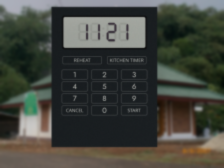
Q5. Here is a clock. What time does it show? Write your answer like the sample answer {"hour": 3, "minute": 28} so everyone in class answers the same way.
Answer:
{"hour": 11, "minute": 21}
